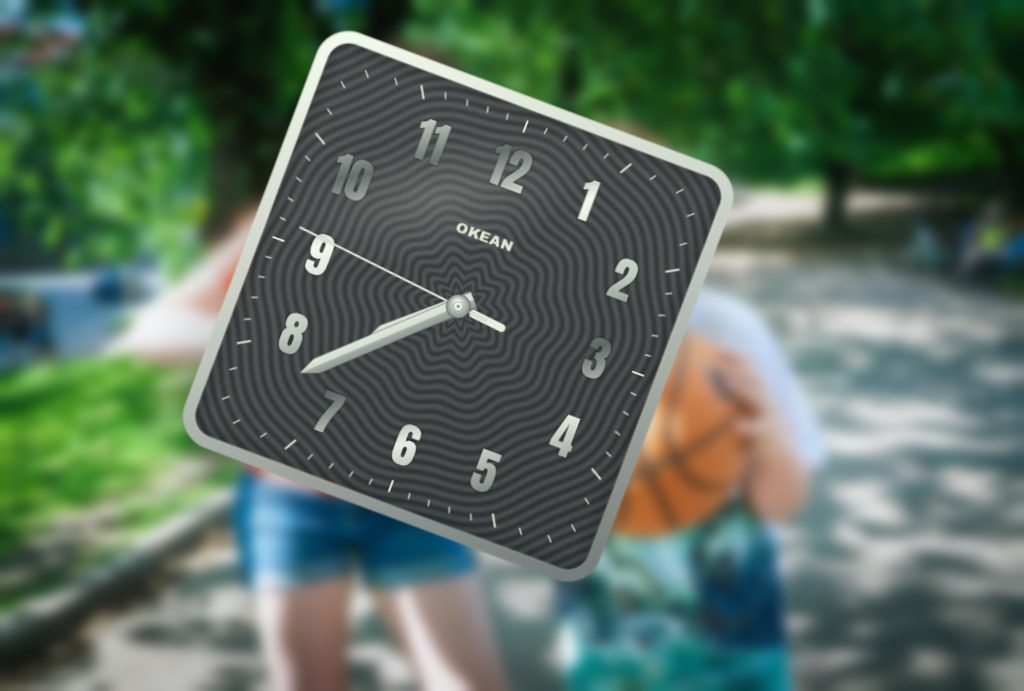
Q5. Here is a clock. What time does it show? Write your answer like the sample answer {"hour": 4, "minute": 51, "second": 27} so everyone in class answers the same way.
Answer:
{"hour": 7, "minute": 37, "second": 46}
